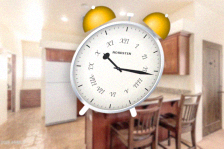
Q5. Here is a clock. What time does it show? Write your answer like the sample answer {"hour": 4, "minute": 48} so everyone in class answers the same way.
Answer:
{"hour": 10, "minute": 16}
